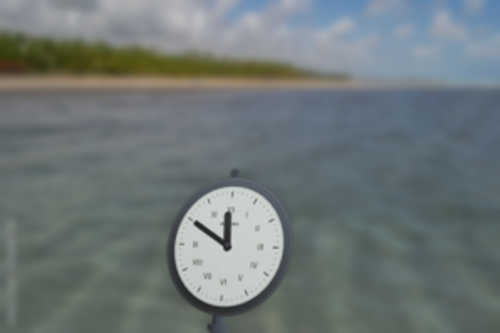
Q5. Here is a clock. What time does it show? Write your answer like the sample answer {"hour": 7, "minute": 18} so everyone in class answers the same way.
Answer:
{"hour": 11, "minute": 50}
